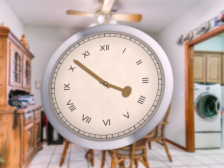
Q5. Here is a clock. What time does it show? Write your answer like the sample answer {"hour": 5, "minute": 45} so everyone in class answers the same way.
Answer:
{"hour": 3, "minute": 52}
